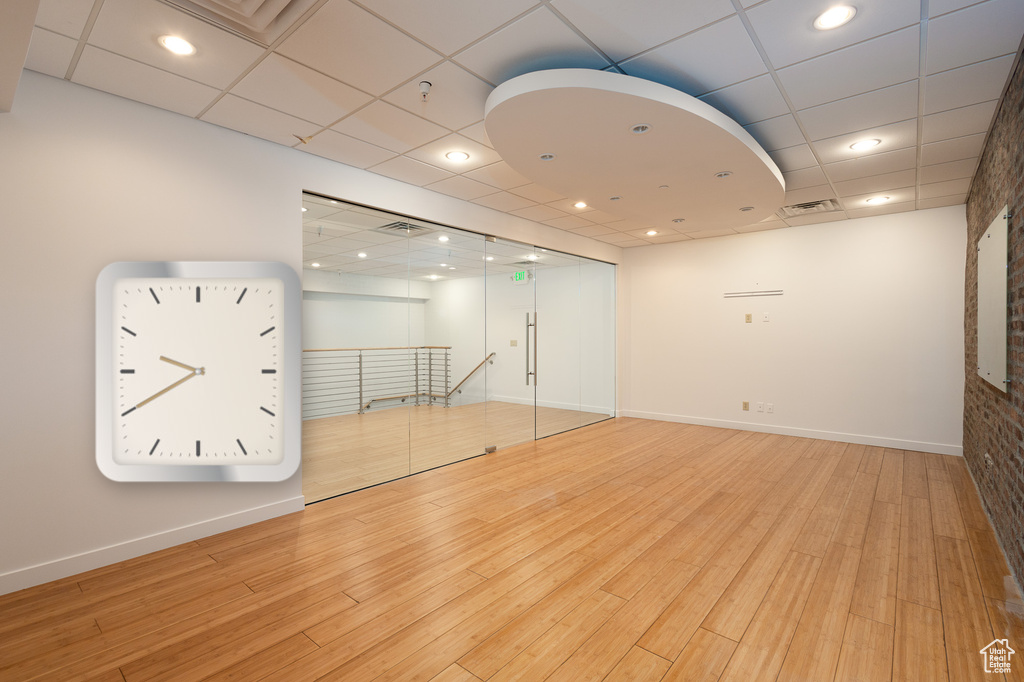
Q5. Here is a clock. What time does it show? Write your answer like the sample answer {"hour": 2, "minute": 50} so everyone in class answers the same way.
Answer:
{"hour": 9, "minute": 40}
